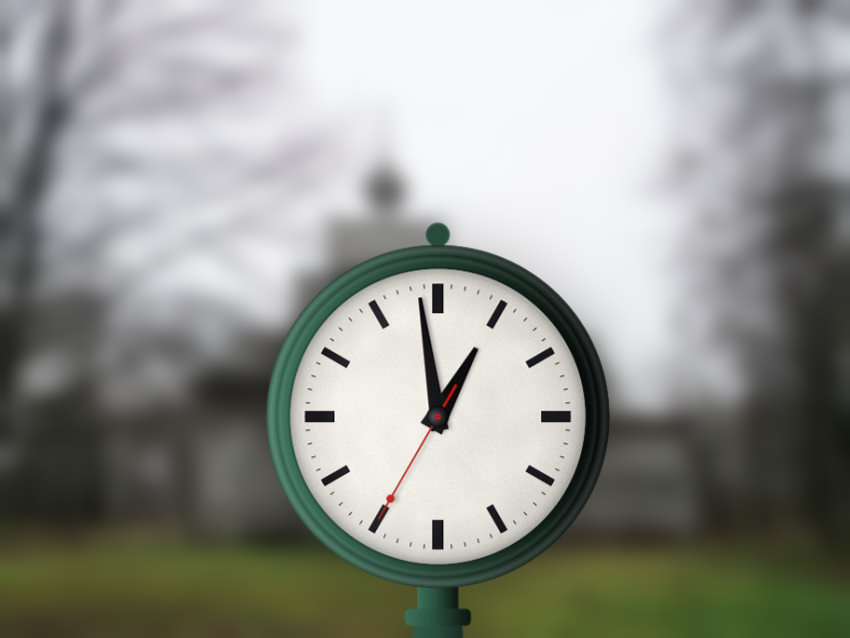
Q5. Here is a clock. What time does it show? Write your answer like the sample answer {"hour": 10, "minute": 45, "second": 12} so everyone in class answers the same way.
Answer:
{"hour": 12, "minute": 58, "second": 35}
